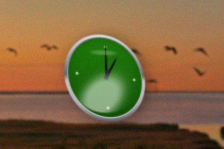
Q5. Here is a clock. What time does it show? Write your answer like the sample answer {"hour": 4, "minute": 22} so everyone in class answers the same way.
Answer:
{"hour": 1, "minute": 0}
